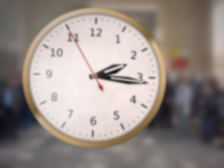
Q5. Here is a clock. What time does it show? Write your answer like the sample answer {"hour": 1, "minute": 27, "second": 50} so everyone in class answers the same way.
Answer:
{"hour": 2, "minute": 15, "second": 55}
